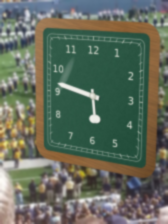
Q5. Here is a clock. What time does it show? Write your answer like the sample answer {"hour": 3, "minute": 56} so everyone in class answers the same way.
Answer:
{"hour": 5, "minute": 47}
